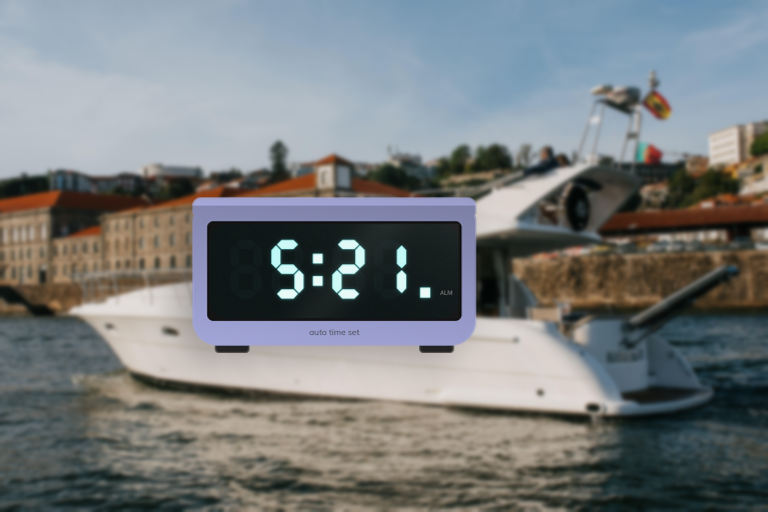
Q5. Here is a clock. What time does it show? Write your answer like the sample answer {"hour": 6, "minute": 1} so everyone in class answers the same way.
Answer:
{"hour": 5, "minute": 21}
